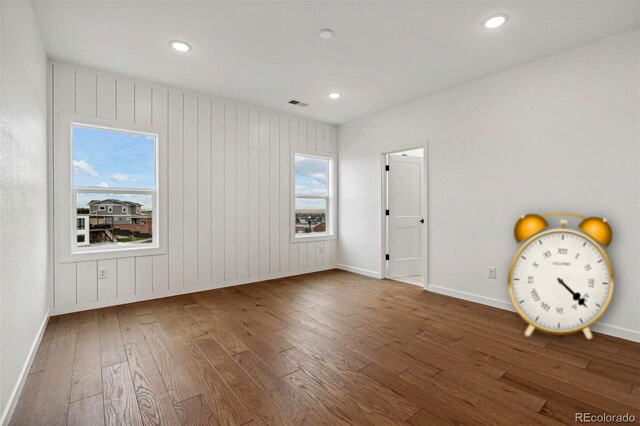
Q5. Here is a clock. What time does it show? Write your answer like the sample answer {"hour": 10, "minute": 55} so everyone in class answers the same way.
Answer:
{"hour": 4, "minute": 22}
